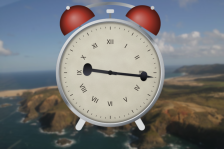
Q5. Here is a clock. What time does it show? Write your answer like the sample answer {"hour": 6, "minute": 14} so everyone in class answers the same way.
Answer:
{"hour": 9, "minute": 16}
